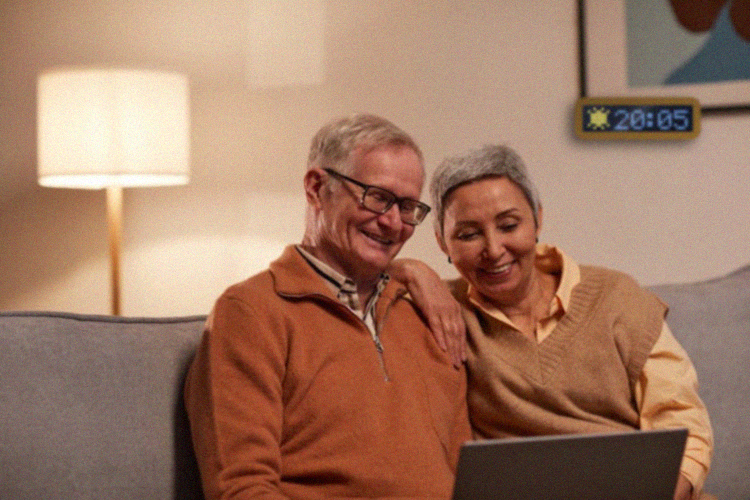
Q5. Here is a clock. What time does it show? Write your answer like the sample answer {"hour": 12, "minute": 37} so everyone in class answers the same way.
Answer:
{"hour": 20, "minute": 5}
